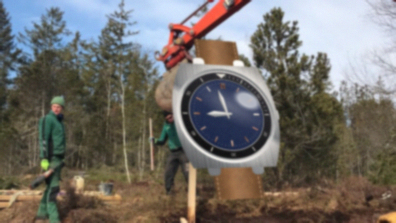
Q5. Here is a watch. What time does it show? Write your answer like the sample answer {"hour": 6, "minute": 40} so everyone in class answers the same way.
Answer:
{"hour": 8, "minute": 58}
